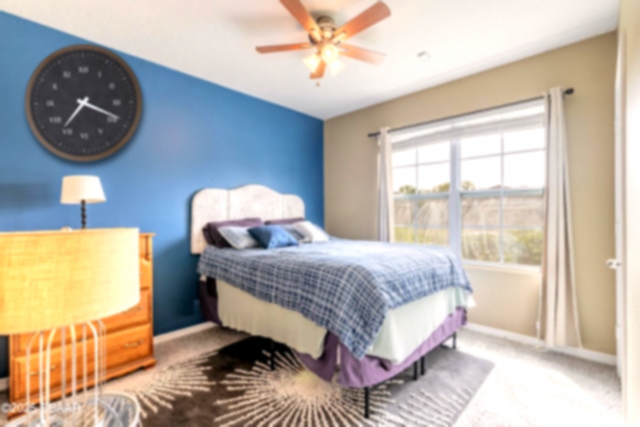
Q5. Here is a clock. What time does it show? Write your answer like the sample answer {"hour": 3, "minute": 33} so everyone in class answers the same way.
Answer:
{"hour": 7, "minute": 19}
